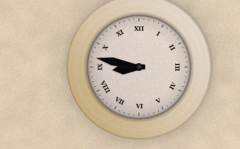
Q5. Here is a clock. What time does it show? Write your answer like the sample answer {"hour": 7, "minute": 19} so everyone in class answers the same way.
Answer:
{"hour": 8, "minute": 47}
